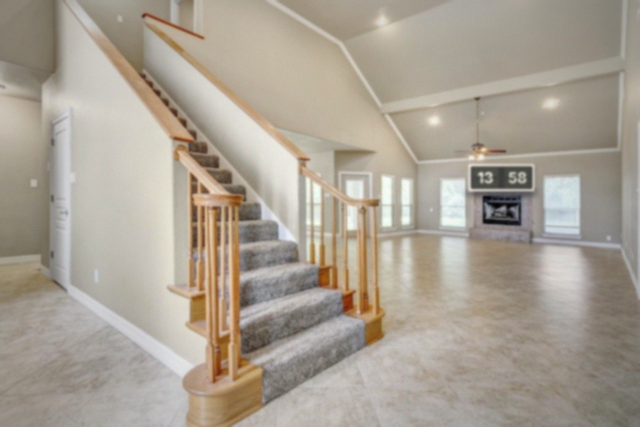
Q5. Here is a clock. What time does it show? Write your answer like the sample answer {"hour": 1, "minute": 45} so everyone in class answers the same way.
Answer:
{"hour": 13, "minute": 58}
